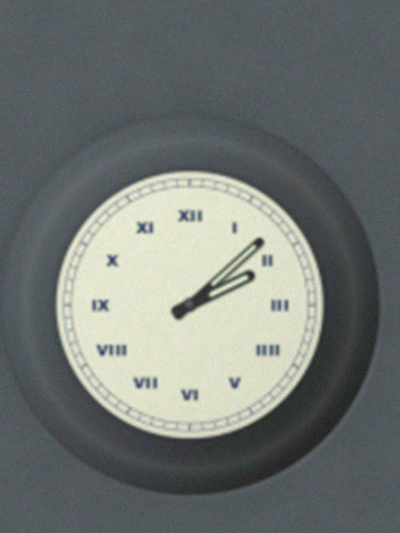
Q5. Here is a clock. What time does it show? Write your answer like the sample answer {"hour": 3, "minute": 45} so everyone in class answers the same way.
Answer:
{"hour": 2, "minute": 8}
